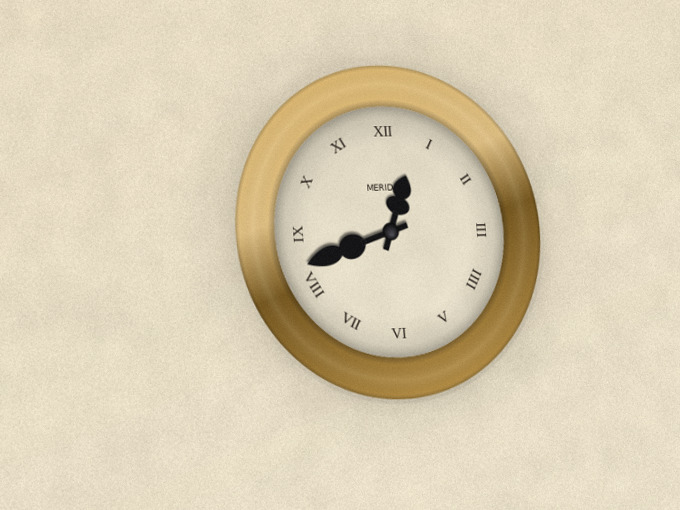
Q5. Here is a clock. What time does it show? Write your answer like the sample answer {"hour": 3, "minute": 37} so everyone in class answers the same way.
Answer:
{"hour": 12, "minute": 42}
